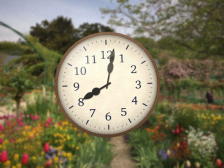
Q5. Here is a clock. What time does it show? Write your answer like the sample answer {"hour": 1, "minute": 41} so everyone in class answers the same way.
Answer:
{"hour": 8, "minute": 2}
